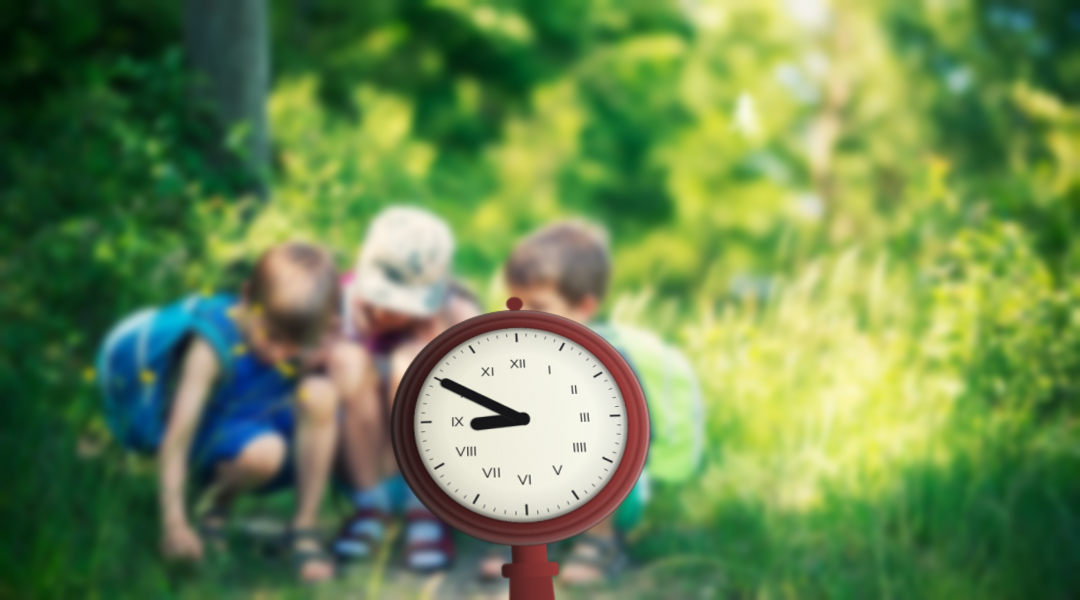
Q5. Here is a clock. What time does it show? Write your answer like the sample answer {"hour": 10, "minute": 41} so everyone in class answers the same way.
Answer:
{"hour": 8, "minute": 50}
